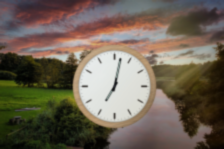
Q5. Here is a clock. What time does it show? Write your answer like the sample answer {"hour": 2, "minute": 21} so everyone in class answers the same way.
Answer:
{"hour": 7, "minute": 2}
